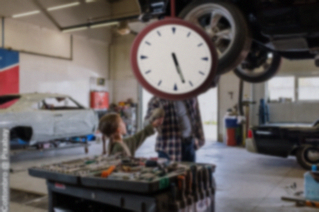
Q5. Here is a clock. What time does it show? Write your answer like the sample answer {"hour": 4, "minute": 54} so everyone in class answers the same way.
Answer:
{"hour": 5, "minute": 27}
